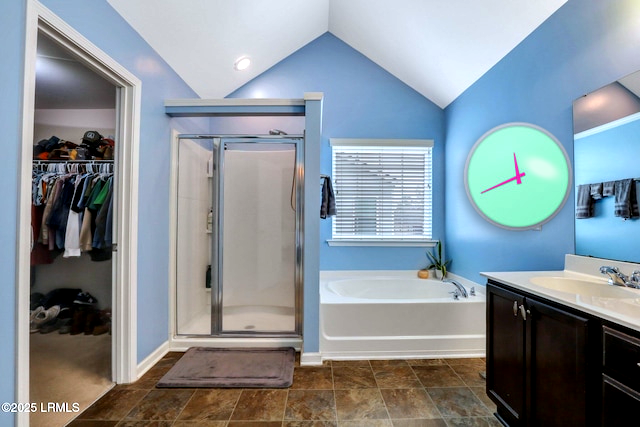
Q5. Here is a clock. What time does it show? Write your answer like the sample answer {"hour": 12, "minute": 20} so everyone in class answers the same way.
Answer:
{"hour": 11, "minute": 41}
